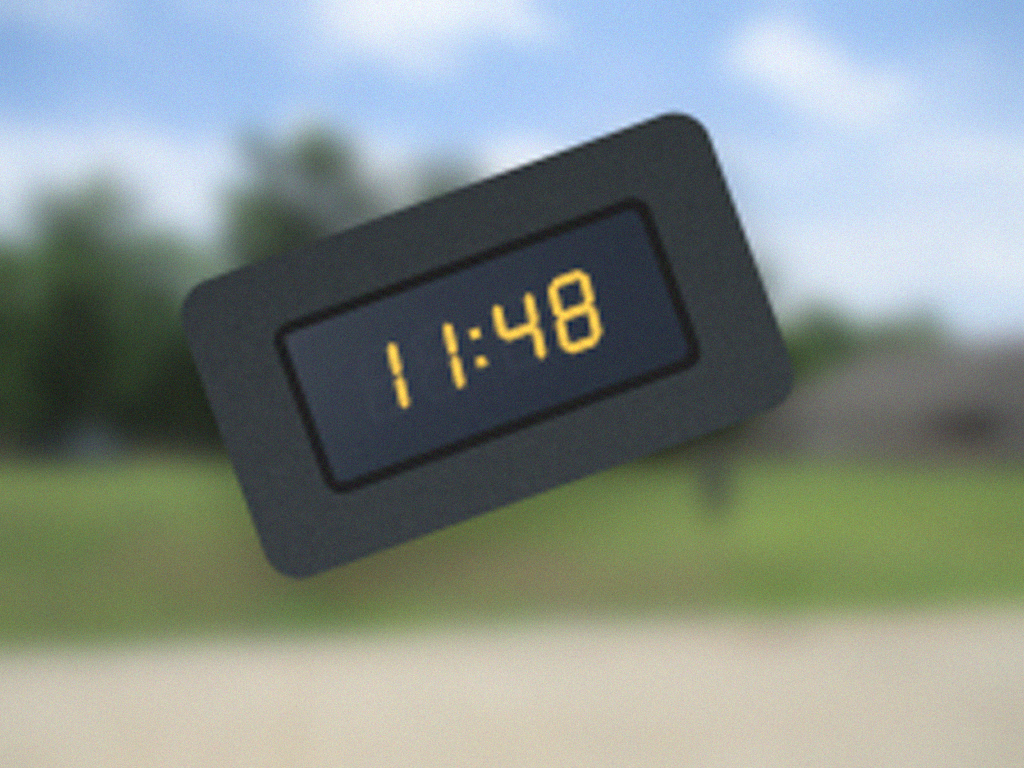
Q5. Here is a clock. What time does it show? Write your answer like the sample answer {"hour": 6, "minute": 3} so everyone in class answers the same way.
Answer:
{"hour": 11, "minute": 48}
